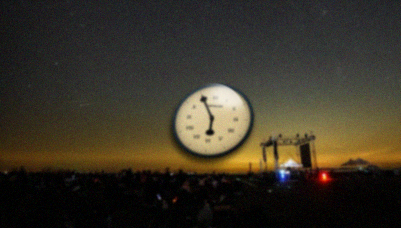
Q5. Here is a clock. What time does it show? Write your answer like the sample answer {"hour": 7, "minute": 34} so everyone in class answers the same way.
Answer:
{"hour": 5, "minute": 55}
